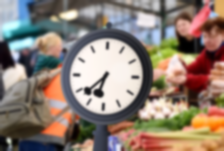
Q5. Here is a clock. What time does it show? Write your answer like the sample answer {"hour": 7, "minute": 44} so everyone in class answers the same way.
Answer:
{"hour": 6, "minute": 38}
